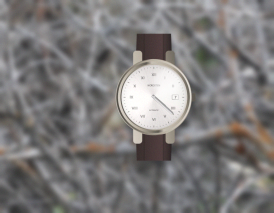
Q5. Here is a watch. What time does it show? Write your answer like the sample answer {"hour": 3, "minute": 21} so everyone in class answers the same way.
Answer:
{"hour": 4, "minute": 22}
